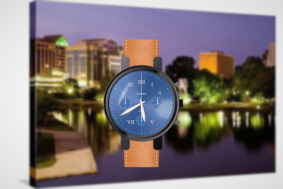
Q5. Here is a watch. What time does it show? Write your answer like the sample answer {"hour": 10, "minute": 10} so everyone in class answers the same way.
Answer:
{"hour": 5, "minute": 40}
